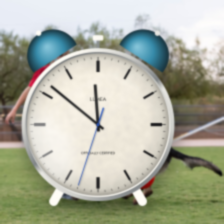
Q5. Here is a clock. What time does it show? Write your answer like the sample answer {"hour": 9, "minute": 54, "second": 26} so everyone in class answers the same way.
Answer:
{"hour": 11, "minute": 51, "second": 33}
